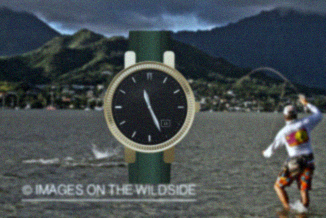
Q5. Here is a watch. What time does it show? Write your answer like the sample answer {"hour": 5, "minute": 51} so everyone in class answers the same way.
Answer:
{"hour": 11, "minute": 26}
